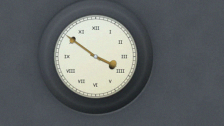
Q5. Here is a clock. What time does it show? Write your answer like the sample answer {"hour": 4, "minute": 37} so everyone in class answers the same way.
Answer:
{"hour": 3, "minute": 51}
